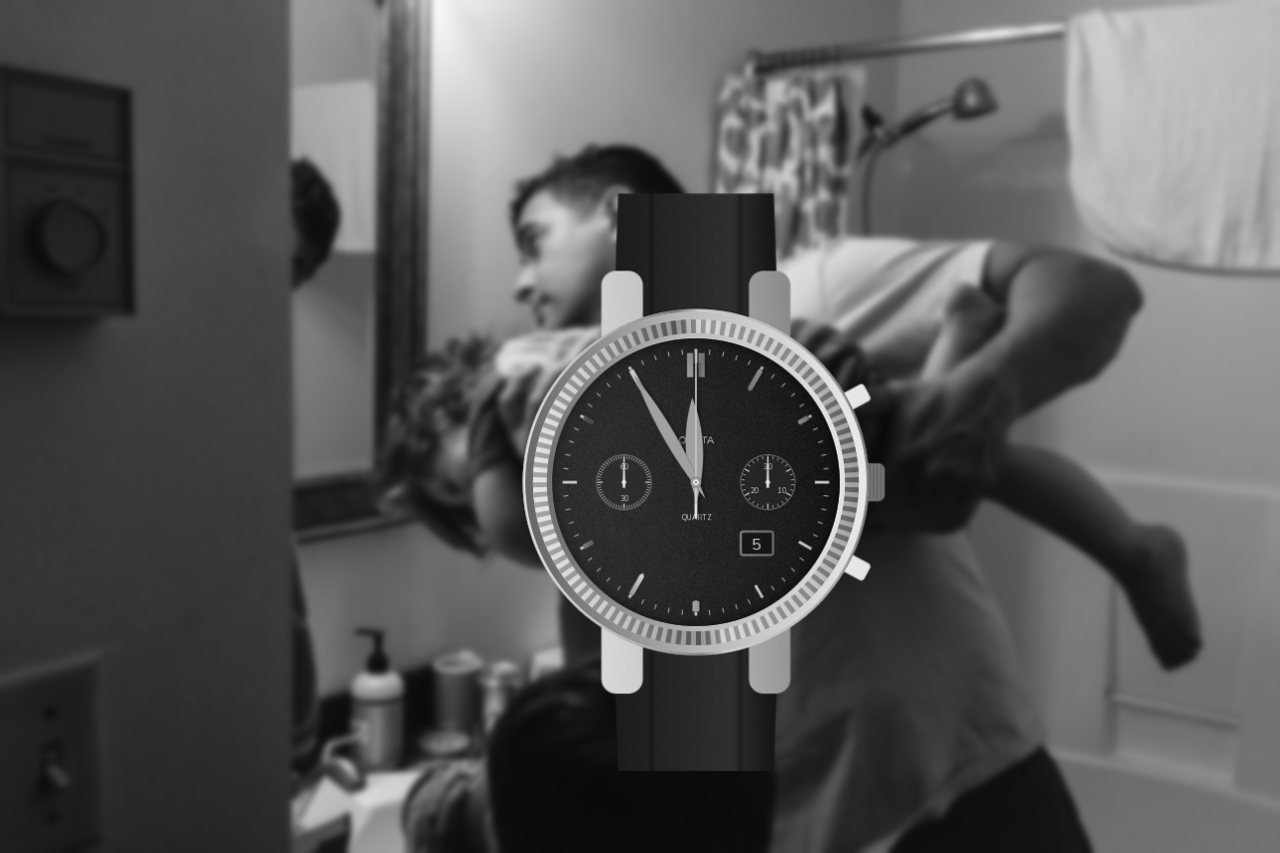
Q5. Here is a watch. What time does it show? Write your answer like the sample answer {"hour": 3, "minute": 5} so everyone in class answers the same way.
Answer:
{"hour": 11, "minute": 55}
